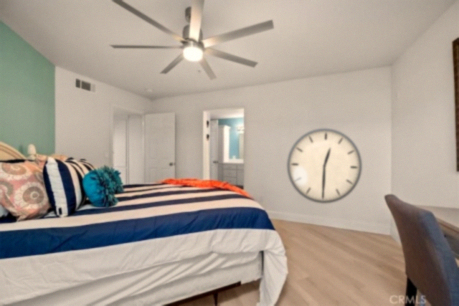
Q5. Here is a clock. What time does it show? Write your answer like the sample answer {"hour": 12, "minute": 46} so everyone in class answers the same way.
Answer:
{"hour": 12, "minute": 30}
